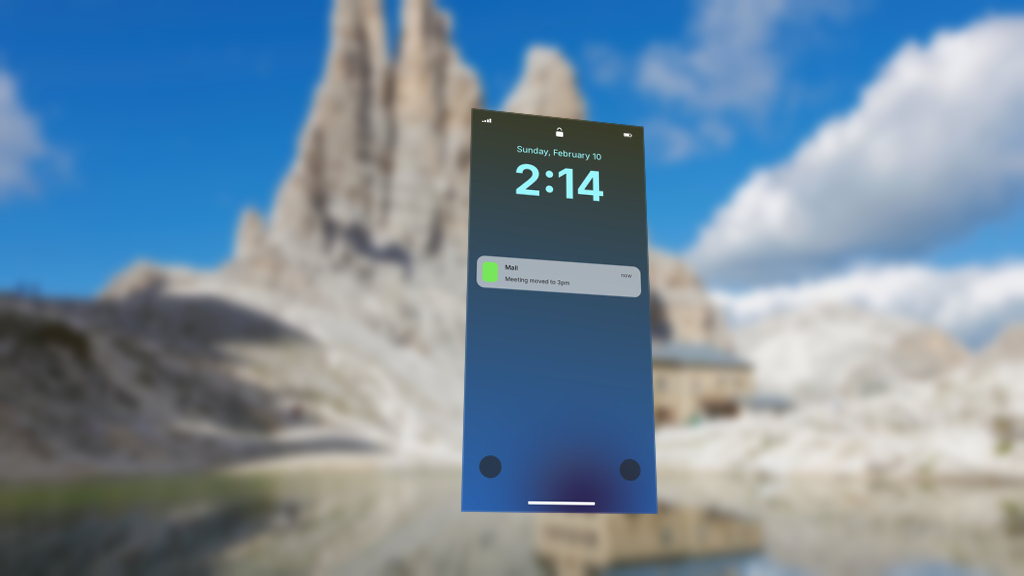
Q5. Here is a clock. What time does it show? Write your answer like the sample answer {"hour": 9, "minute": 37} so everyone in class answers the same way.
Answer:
{"hour": 2, "minute": 14}
